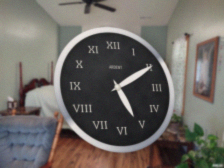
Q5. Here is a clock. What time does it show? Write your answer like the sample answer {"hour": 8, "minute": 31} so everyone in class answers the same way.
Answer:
{"hour": 5, "minute": 10}
